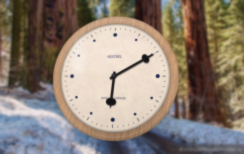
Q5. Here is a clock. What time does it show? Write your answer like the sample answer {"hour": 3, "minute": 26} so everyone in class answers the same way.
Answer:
{"hour": 6, "minute": 10}
